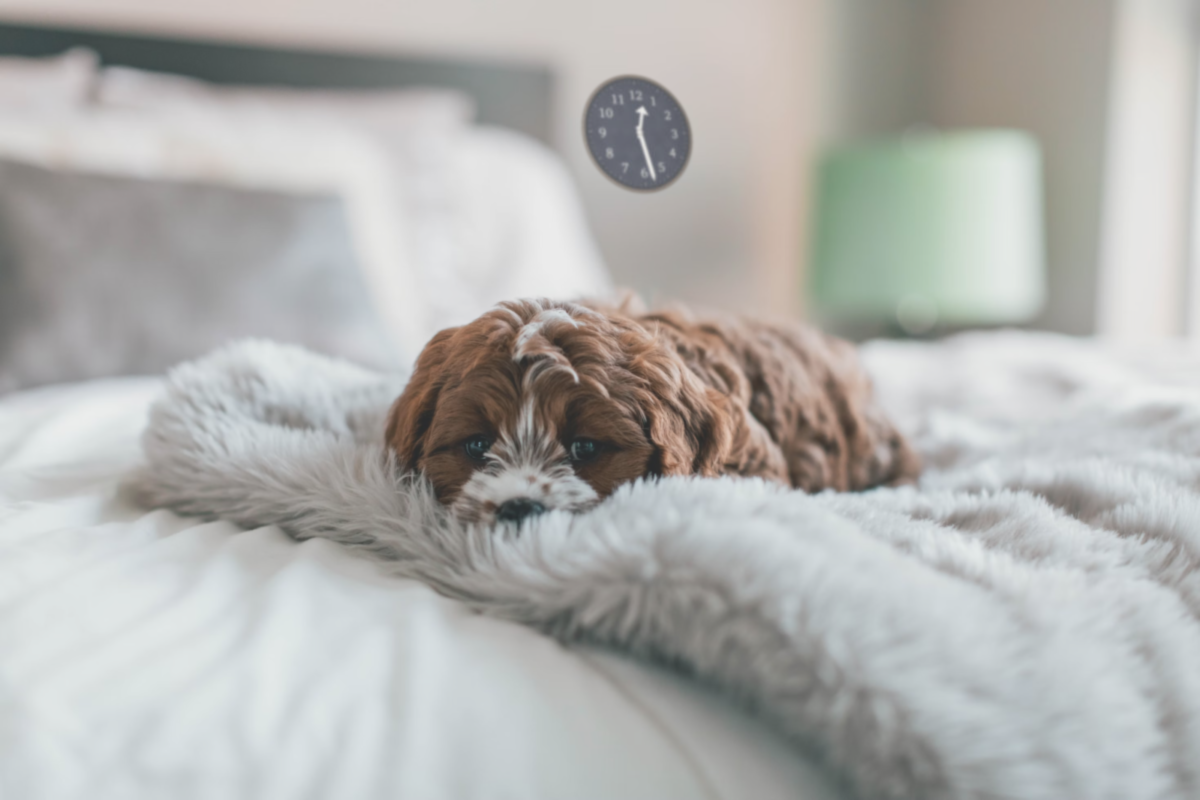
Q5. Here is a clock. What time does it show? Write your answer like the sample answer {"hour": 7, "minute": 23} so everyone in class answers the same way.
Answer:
{"hour": 12, "minute": 28}
